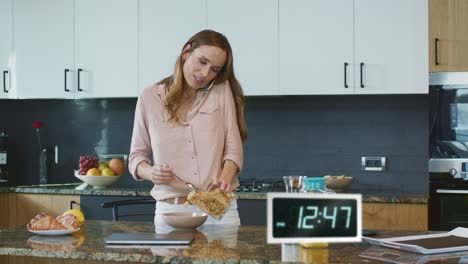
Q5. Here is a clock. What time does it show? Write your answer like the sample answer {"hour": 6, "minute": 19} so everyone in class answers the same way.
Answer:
{"hour": 12, "minute": 47}
